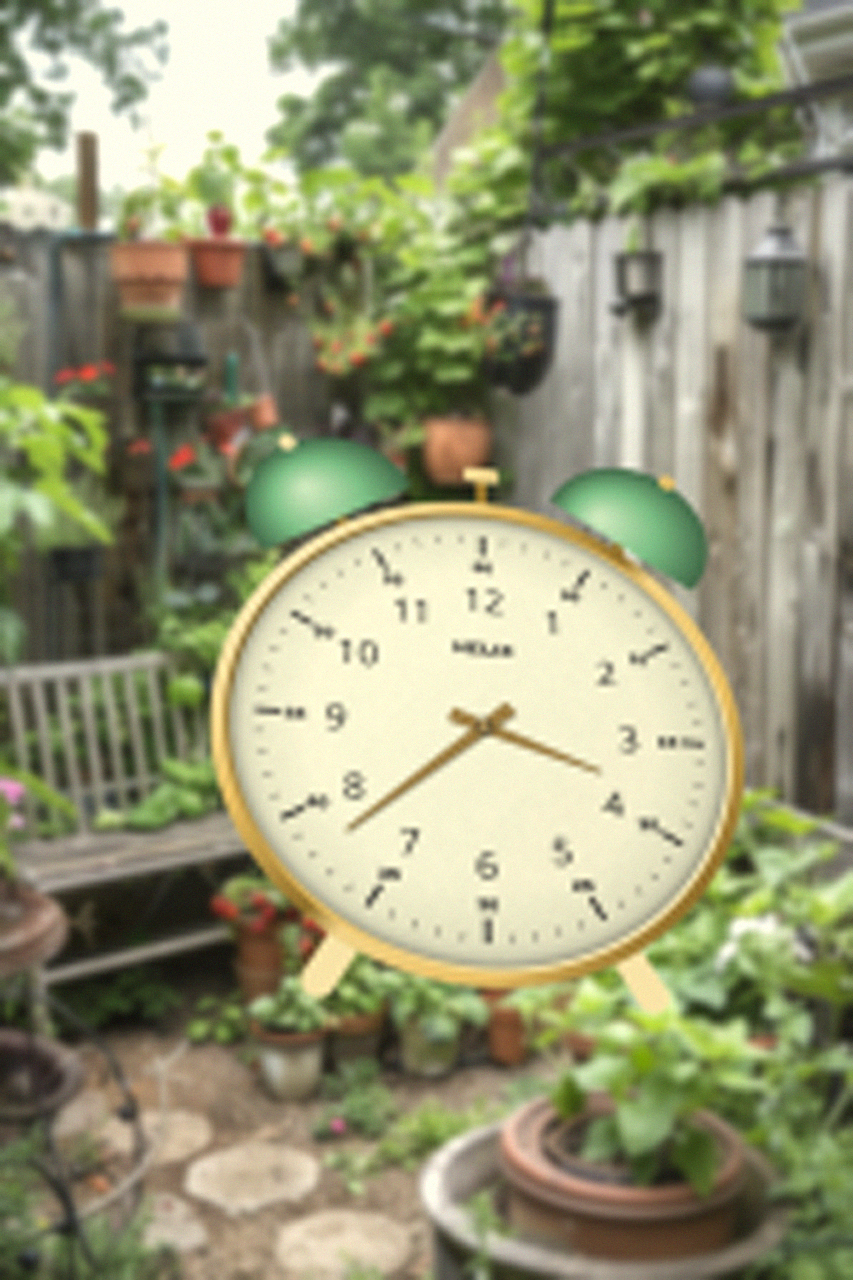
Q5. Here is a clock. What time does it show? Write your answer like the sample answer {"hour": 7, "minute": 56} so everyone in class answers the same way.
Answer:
{"hour": 3, "minute": 38}
